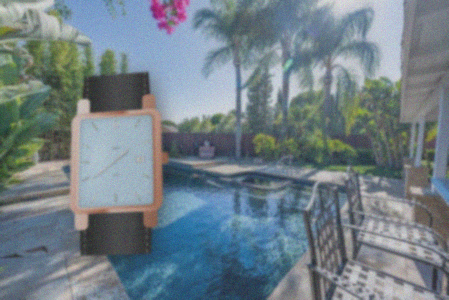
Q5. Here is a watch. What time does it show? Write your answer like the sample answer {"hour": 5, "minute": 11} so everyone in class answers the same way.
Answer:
{"hour": 1, "minute": 39}
